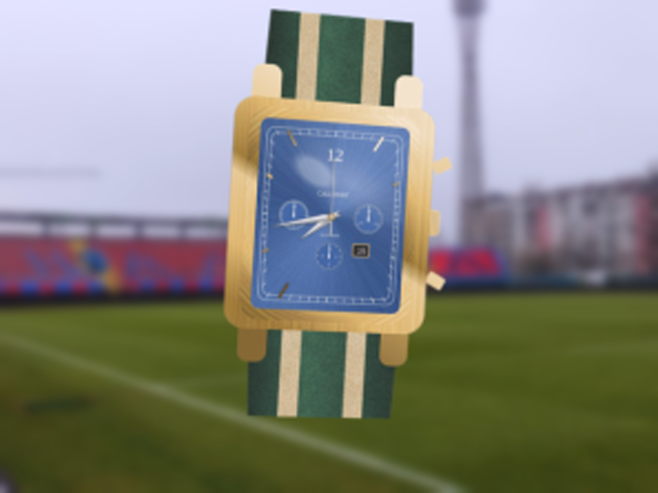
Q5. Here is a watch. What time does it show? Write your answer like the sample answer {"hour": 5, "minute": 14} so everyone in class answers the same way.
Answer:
{"hour": 7, "minute": 43}
